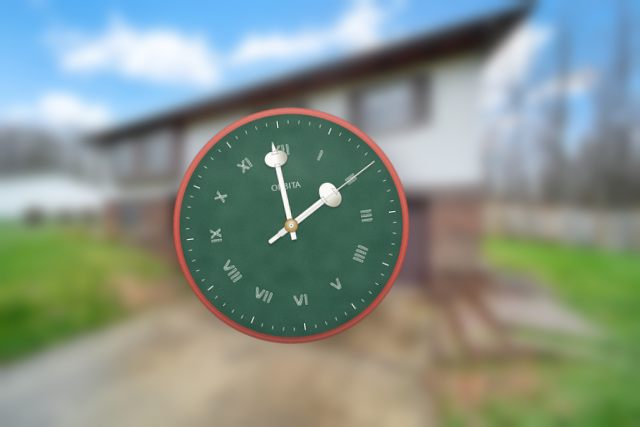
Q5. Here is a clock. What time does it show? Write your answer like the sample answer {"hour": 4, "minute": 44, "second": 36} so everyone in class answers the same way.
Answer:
{"hour": 1, "minute": 59, "second": 10}
